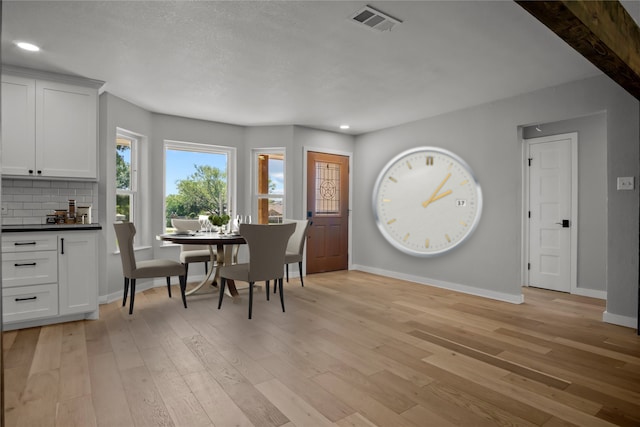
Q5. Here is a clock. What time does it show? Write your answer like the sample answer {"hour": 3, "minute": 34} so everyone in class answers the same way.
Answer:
{"hour": 2, "minute": 6}
